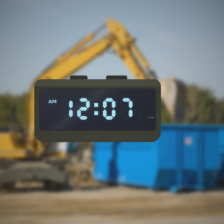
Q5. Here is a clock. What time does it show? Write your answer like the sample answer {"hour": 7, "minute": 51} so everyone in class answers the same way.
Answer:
{"hour": 12, "minute": 7}
